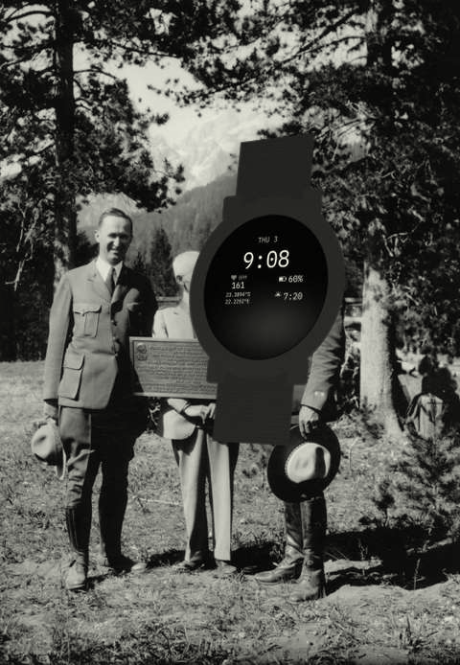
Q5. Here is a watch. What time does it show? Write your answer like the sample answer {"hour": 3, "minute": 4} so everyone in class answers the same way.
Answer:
{"hour": 9, "minute": 8}
